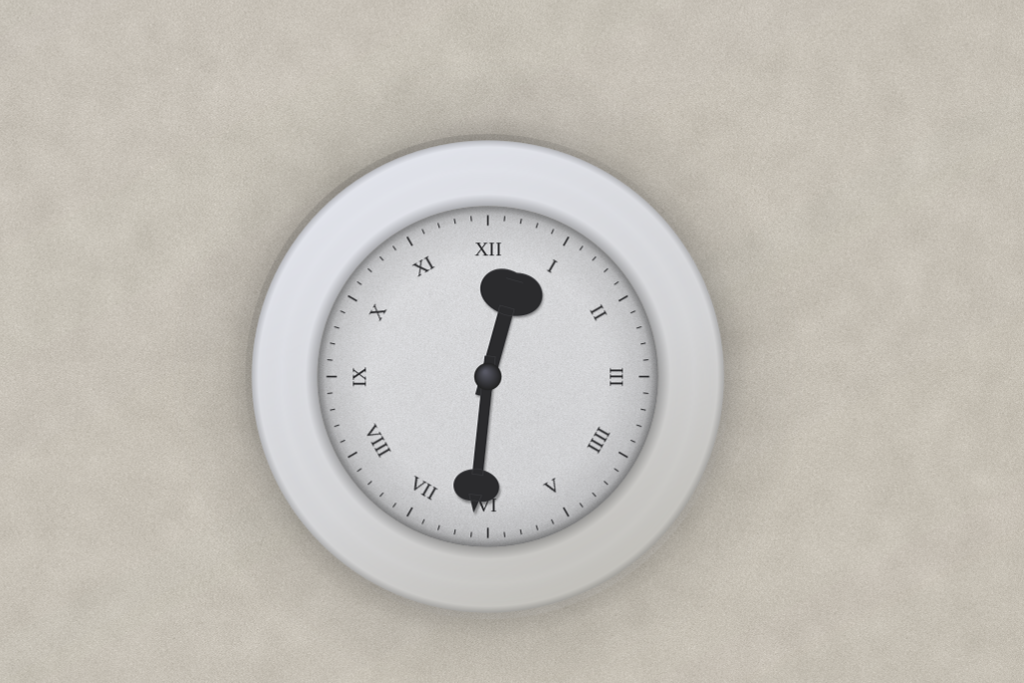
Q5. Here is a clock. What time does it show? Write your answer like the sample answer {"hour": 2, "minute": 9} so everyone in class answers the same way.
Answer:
{"hour": 12, "minute": 31}
